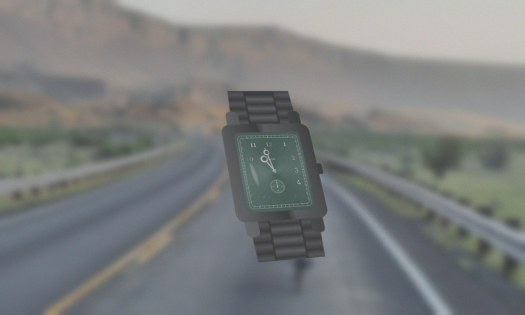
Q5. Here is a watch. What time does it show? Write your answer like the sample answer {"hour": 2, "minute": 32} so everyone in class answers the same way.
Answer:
{"hour": 10, "minute": 58}
